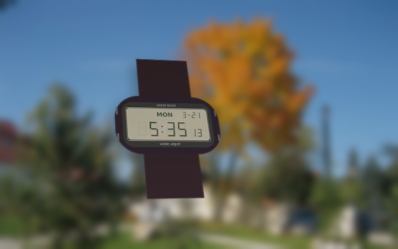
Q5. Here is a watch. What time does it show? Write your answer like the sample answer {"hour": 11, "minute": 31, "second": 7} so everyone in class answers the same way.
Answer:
{"hour": 5, "minute": 35, "second": 13}
